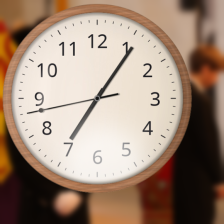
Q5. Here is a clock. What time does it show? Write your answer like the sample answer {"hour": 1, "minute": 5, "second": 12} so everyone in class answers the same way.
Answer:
{"hour": 7, "minute": 5, "second": 43}
